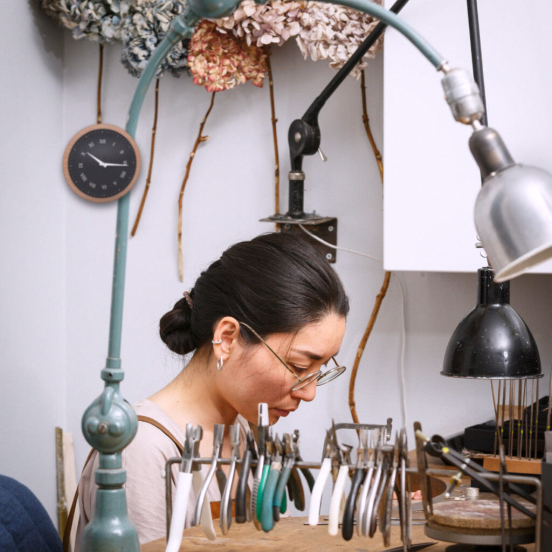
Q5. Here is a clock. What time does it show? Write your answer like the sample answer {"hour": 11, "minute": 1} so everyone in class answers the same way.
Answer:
{"hour": 10, "minute": 16}
